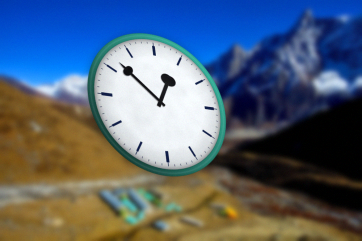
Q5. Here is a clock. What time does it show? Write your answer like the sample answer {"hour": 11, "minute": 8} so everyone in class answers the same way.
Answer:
{"hour": 12, "minute": 52}
